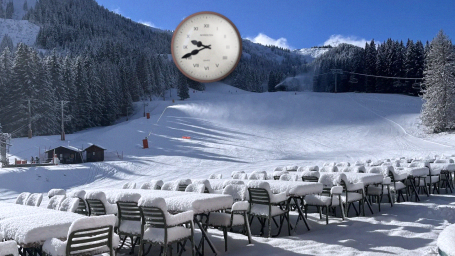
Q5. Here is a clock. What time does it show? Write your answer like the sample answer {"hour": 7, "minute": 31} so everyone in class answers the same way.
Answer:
{"hour": 9, "minute": 41}
